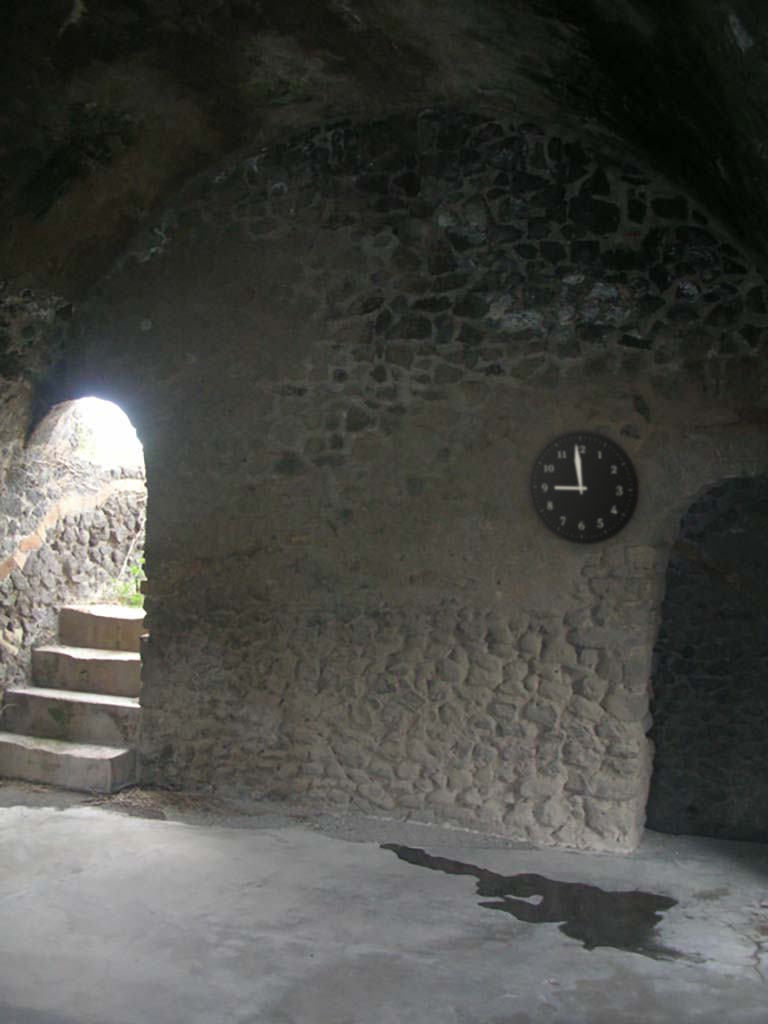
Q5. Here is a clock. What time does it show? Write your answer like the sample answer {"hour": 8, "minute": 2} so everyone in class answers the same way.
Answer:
{"hour": 8, "minute": 59}
